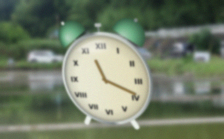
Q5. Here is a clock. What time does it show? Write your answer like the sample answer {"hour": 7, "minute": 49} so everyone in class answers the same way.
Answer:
{"hour": 11, "minute": 19}
